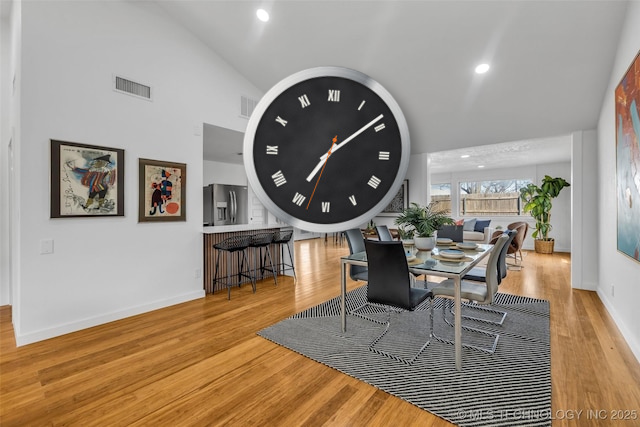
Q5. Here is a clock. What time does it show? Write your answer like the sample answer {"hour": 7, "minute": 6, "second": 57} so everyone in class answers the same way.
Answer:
{"hour": 7, "minute": 8, "second": 33}
